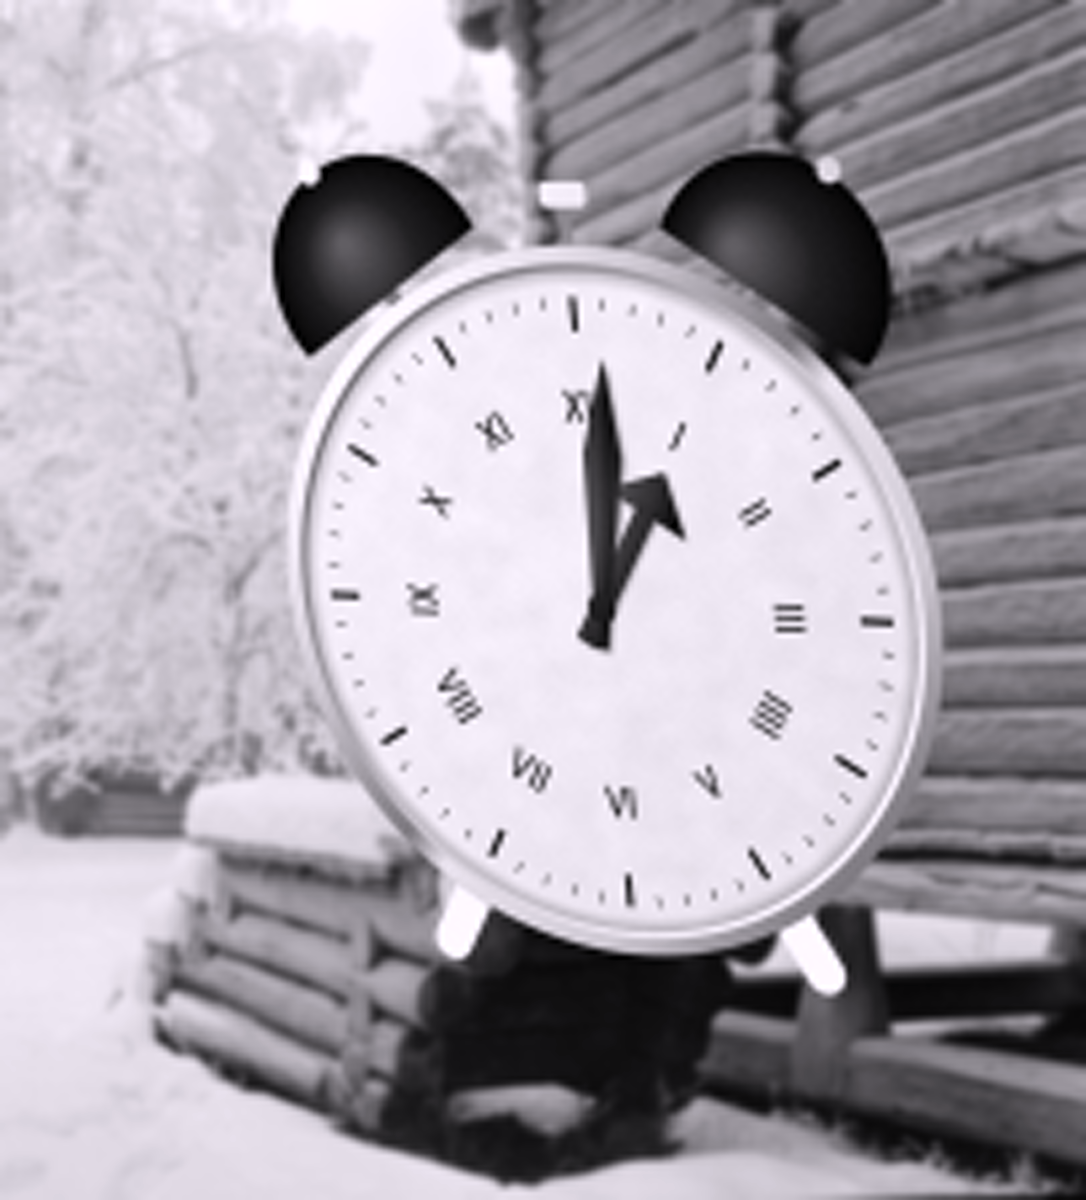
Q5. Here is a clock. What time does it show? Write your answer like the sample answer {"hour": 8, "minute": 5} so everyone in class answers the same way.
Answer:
{"hour": 1, "minute": 1}
